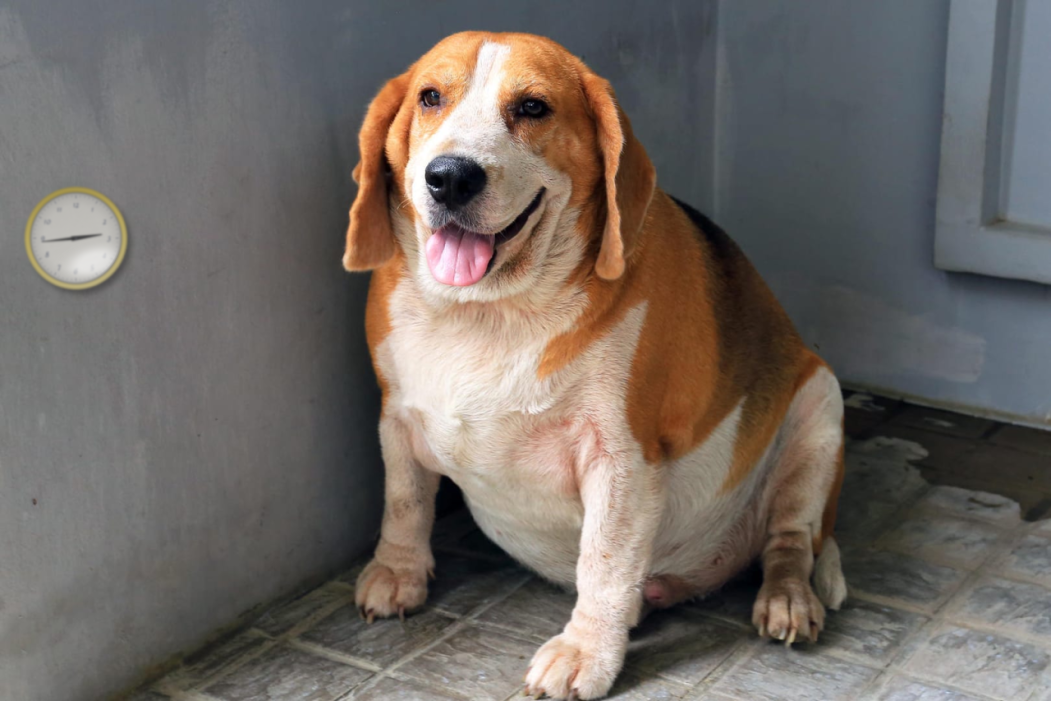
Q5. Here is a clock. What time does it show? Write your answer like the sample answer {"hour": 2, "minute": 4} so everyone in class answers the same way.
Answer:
{"hour": 2, "minute": 44}
